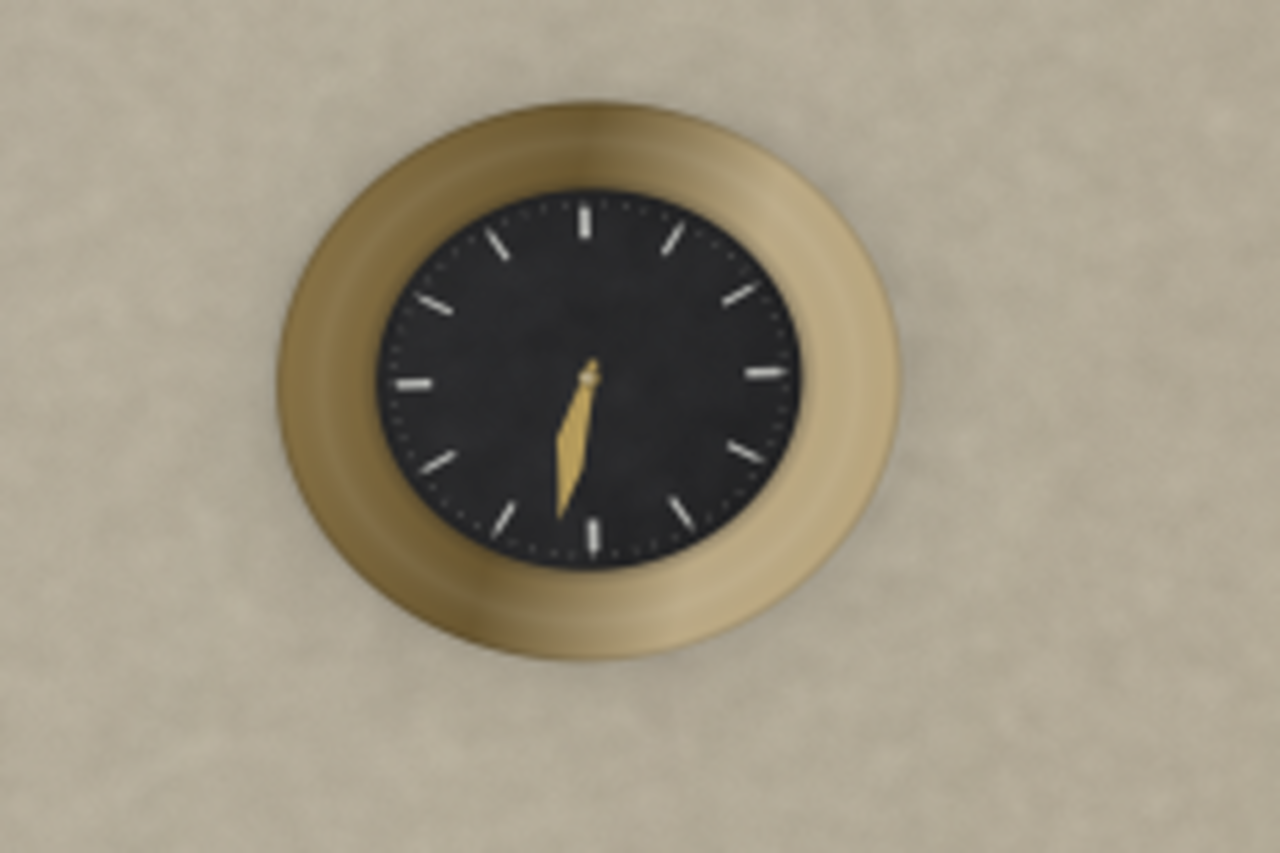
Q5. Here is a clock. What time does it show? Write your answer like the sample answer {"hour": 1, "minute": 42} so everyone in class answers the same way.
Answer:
{"hour": 6, "minute": 32}
